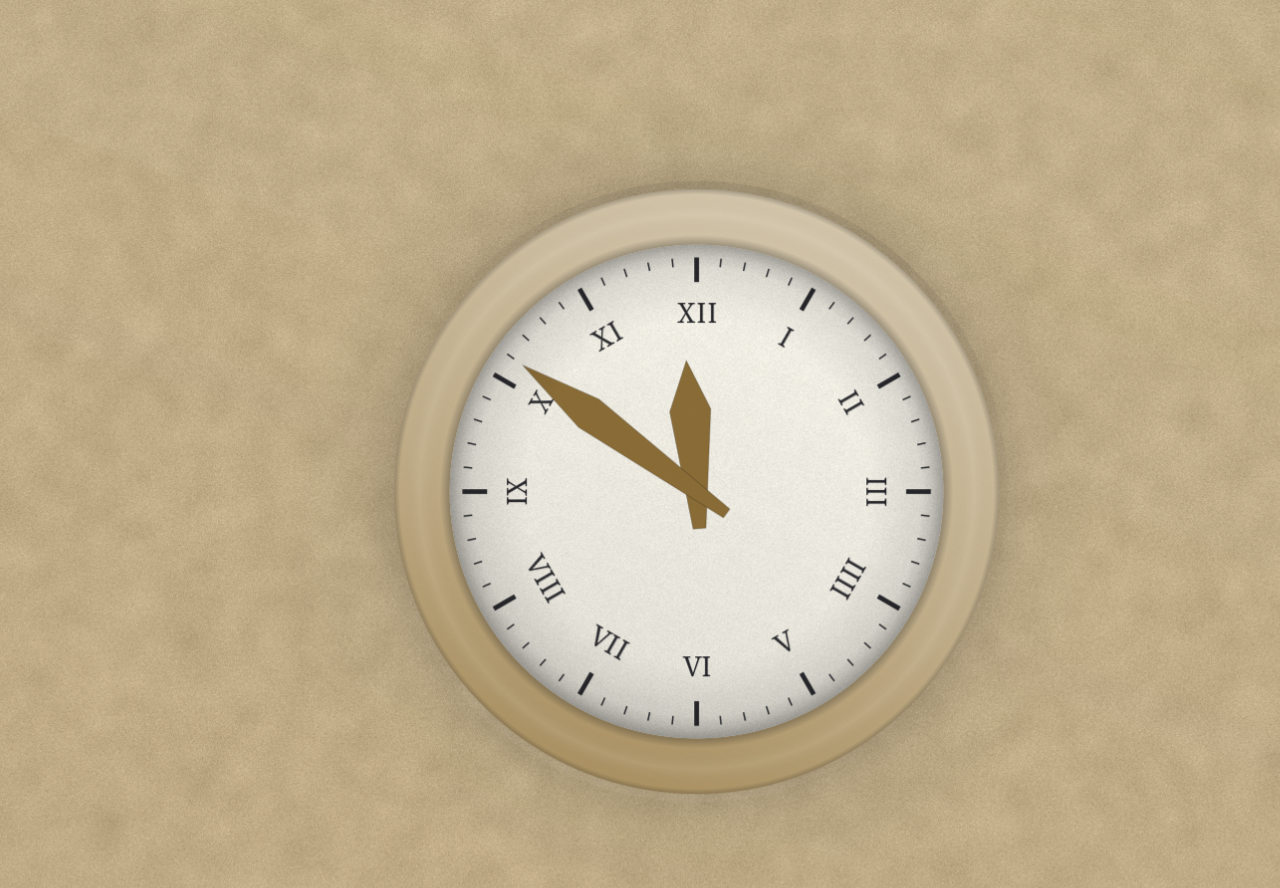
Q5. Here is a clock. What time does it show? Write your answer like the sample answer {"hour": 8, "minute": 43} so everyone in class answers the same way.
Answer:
{"hour": 11, "minute": 51}
